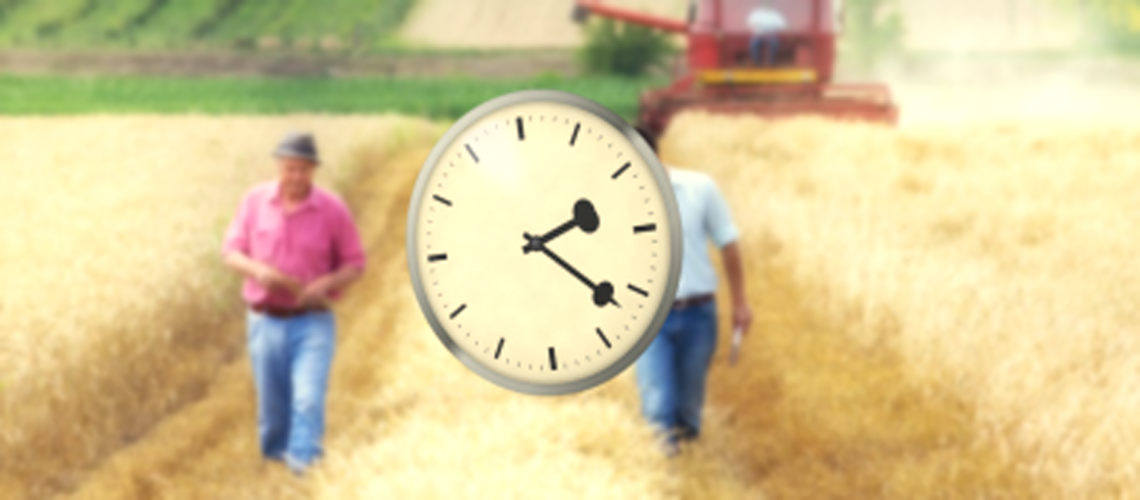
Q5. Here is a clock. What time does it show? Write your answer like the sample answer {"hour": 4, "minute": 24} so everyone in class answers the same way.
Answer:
{"hour": 2, "minute": 22}
